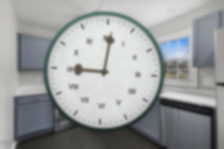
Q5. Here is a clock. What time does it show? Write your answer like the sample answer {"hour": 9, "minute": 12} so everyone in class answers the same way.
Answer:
{"hour": 9, "minute": 1}
